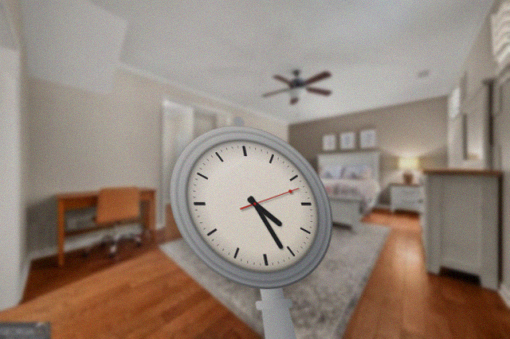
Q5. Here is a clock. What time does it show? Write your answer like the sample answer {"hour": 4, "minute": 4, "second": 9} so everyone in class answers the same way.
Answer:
{"hour": 4, "minute": 26, "second": 12}
